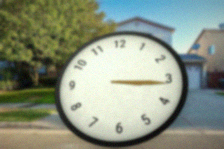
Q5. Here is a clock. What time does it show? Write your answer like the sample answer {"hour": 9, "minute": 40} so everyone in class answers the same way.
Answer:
{"hour": 3, "minute": 16}
